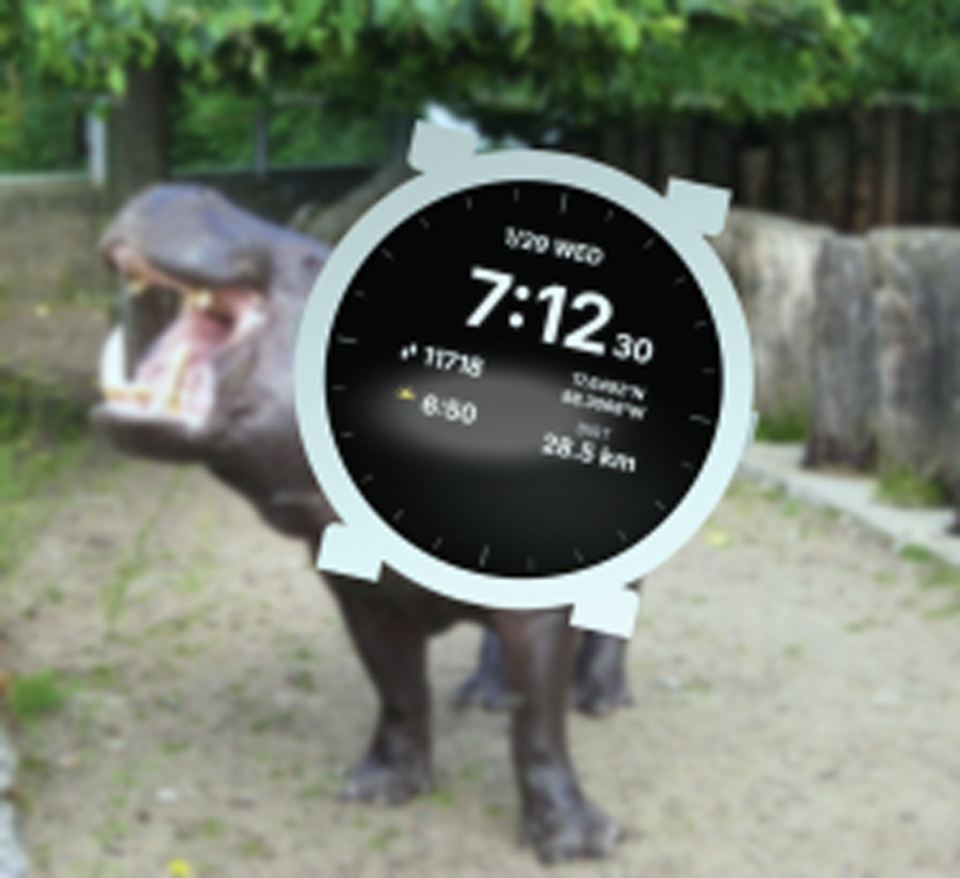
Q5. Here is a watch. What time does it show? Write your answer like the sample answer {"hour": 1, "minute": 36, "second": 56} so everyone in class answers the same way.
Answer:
{"hour": 7, "minute": 12, "second": 30}
